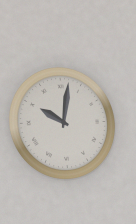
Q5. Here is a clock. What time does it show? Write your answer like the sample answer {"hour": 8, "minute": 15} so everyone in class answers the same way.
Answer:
{"hour": 10, "minute": 2}
